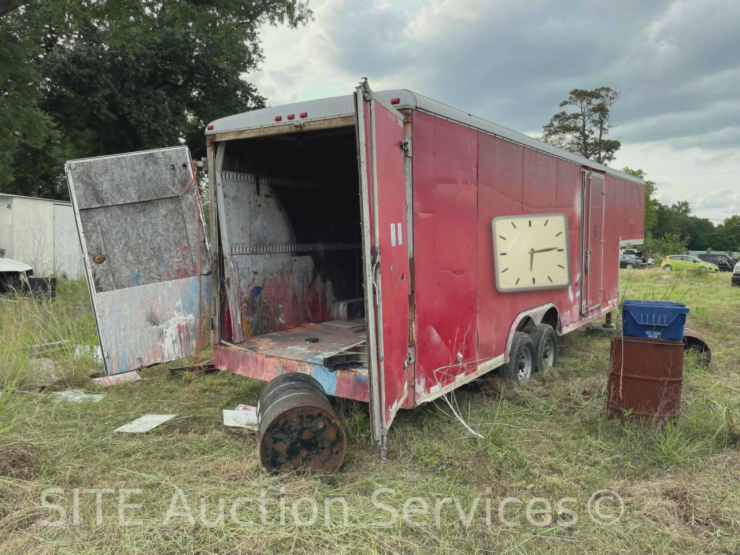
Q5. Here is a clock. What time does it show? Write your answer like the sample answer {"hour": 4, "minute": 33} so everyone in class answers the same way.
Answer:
{"hour": 6, "minute": 14}
